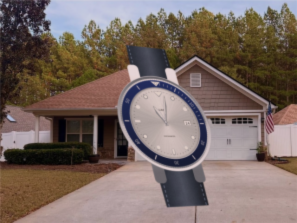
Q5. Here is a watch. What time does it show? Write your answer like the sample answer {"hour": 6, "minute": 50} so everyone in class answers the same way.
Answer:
{"hour": 11, "minute": 2}
